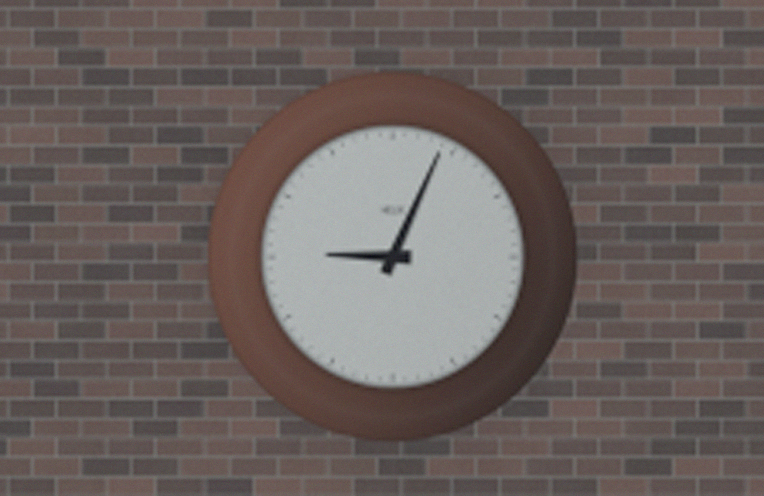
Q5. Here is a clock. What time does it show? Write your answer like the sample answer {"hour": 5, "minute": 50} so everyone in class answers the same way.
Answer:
{"hour": 9, "minute": 4}
